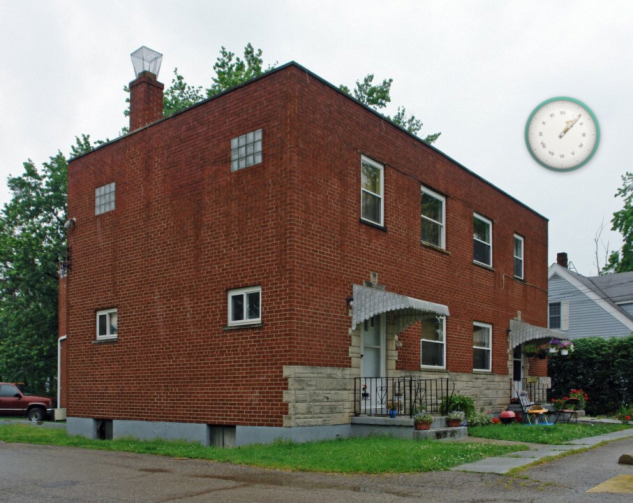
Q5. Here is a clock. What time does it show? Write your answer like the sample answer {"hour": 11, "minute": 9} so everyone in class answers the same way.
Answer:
{"hour": 1, "minute": 7}
